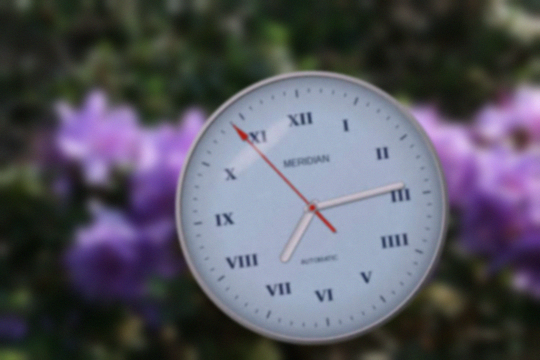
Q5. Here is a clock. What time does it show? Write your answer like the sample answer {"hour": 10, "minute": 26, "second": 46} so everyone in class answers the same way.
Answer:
{"hour": 7, "minute": 13, "second": 54}
